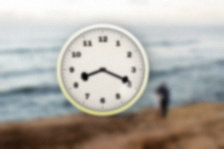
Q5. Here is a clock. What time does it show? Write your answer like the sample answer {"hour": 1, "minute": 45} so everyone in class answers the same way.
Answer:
{"hour": 8, "minute": 19}
